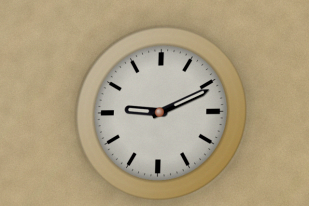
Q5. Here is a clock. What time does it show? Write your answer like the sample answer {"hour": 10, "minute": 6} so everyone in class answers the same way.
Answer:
{"hour": 9, "minute": 11}
